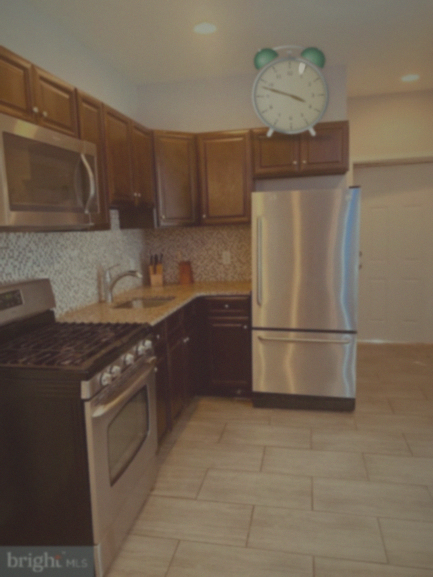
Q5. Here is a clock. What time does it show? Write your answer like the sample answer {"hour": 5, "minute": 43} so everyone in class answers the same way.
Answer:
{"hour": 3, "minute": 48}
